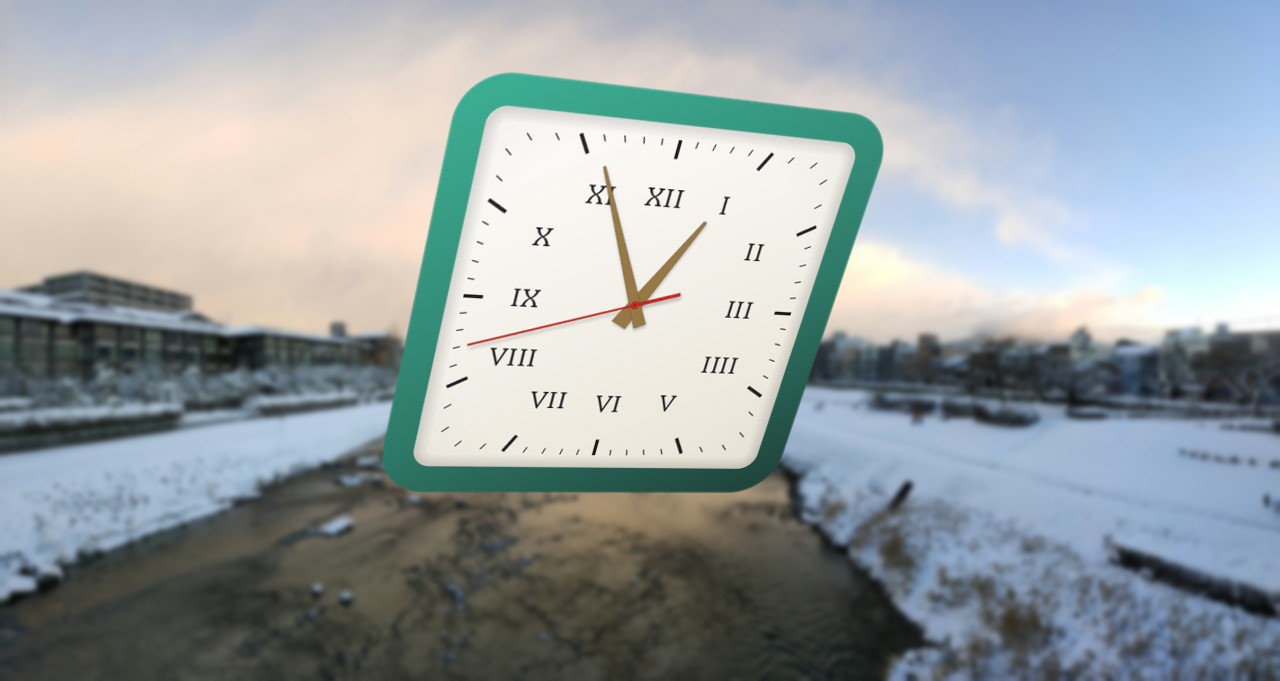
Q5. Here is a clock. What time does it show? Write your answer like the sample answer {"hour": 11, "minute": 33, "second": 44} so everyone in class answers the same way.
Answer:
{"hour": 12, "minute": 55, "second": 42}
